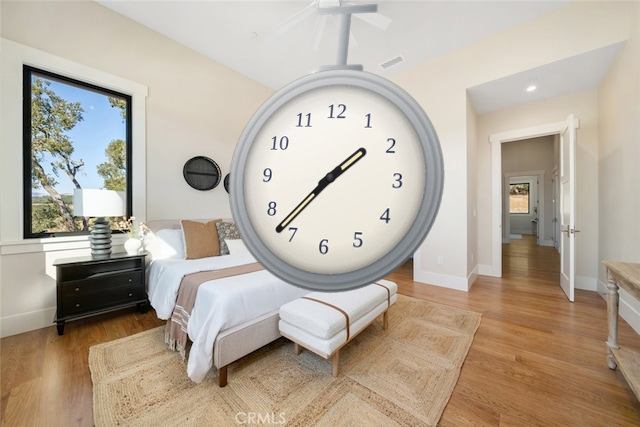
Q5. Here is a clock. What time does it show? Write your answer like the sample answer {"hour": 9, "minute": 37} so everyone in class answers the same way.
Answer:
{"hour": 1, "minute": 37}
